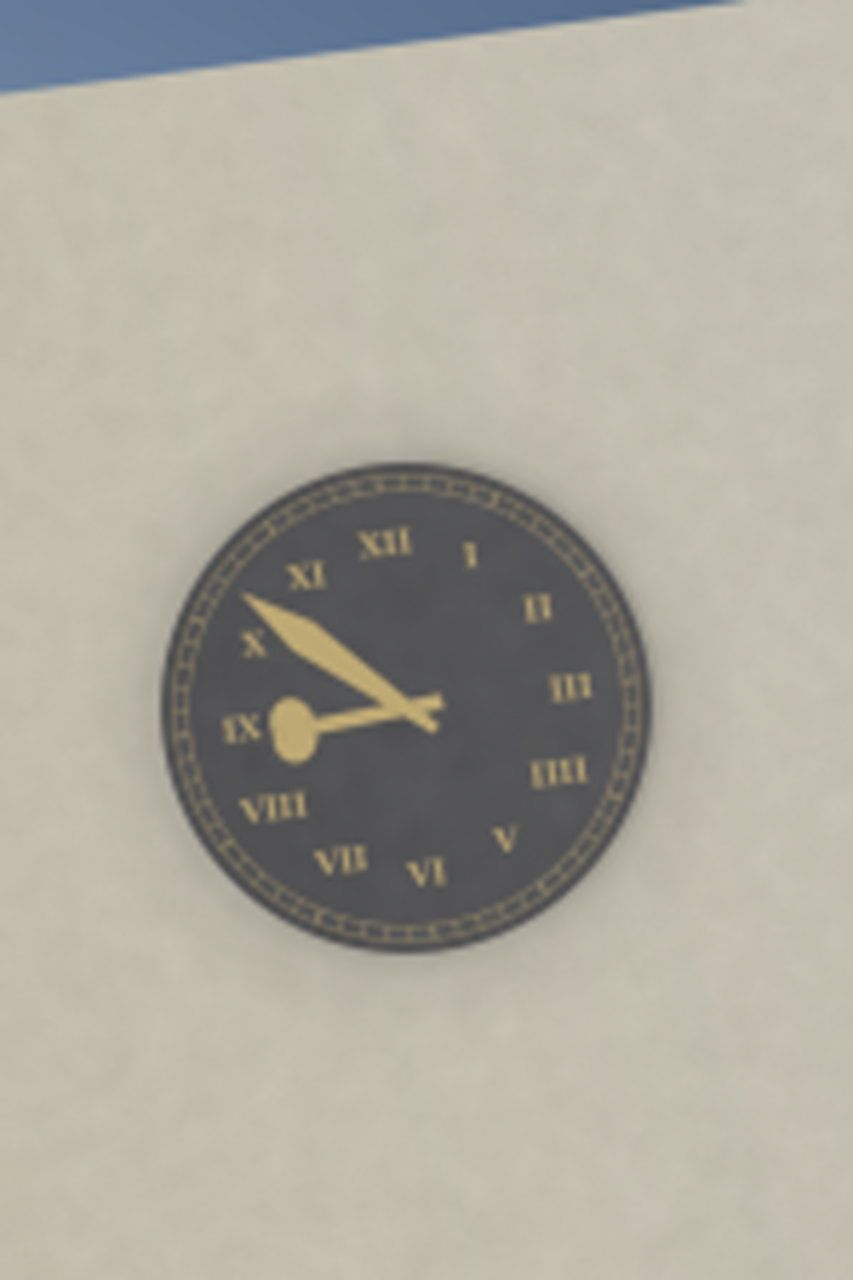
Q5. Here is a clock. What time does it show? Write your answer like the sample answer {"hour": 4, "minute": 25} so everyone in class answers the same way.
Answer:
{"hour": 8, "minute": 52}
